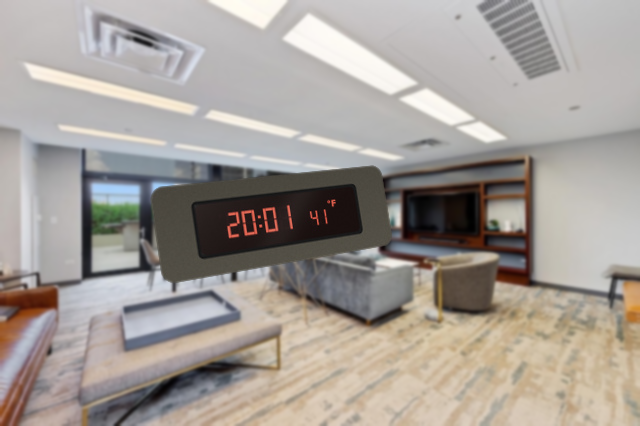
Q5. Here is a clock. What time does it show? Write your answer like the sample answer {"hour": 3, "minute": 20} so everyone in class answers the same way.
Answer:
{"hour": 20, "minute": 1}
